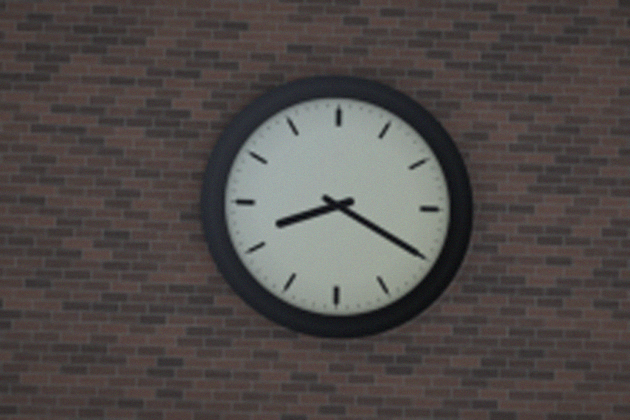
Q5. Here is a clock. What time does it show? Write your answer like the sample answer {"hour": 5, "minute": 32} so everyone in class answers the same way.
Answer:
{"hour": 8, "minute": 20}
